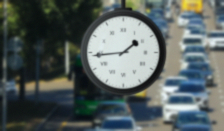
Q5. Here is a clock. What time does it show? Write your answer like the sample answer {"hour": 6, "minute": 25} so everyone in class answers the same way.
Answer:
{"hour": 1, "minute": 44}
